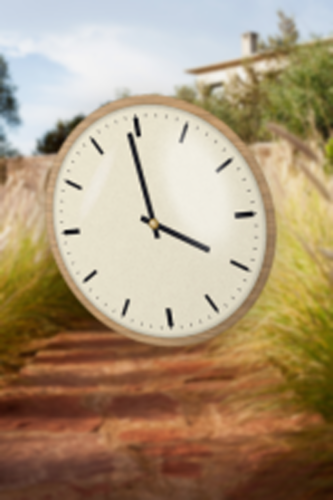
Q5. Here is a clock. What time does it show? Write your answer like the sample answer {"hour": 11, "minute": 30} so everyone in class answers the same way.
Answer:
{"hour": 3, "minute": 59}
